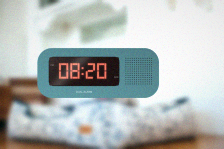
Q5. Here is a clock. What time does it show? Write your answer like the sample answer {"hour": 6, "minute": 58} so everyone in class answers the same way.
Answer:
{"hour": 8, "minute": 20}
